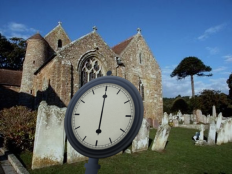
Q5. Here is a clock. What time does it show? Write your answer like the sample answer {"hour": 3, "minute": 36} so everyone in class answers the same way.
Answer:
{"hour": 6, "minute": 0}
